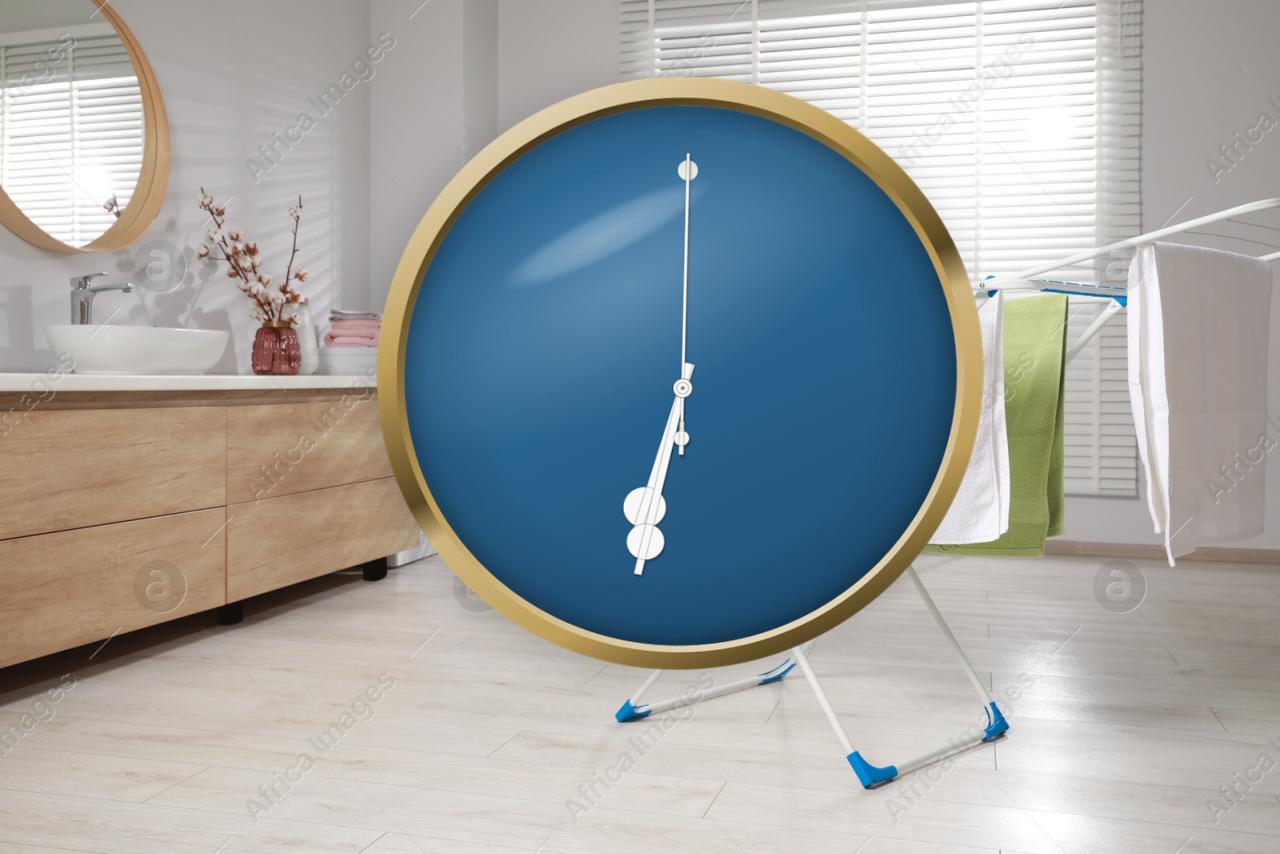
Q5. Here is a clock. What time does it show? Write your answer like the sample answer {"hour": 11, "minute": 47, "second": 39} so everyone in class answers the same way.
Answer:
{"hour": 6, "minute": 32, "second": 0}
